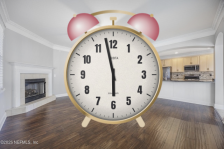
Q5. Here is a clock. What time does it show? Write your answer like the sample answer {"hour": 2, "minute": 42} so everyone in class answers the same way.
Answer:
{"hour": 5, "minute": 58}
